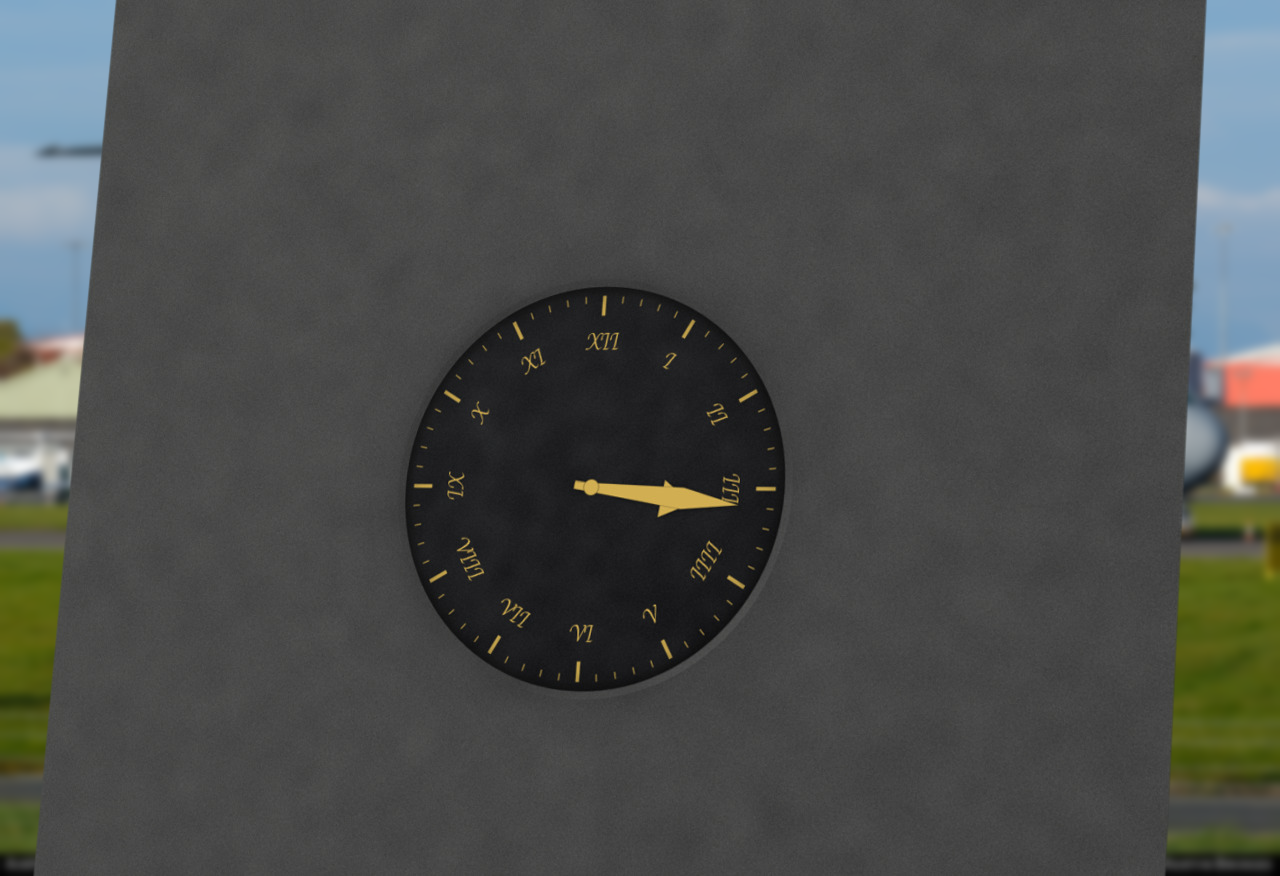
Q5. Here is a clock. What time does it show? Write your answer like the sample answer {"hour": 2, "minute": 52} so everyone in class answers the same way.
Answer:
{"hour": 3, "minute": 16}
